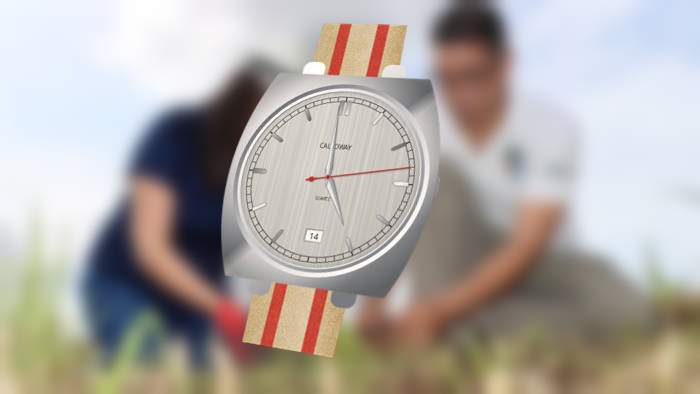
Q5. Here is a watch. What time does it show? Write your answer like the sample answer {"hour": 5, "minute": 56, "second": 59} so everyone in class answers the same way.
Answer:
{"hour": 4, "minute": 59, "second": 13}
